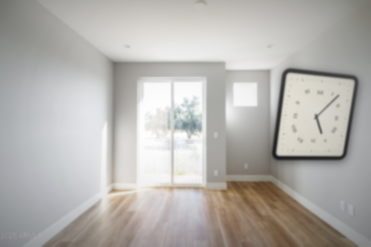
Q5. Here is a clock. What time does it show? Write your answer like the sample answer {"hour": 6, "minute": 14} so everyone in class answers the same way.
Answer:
{"hour": 5, "minute": 7}
